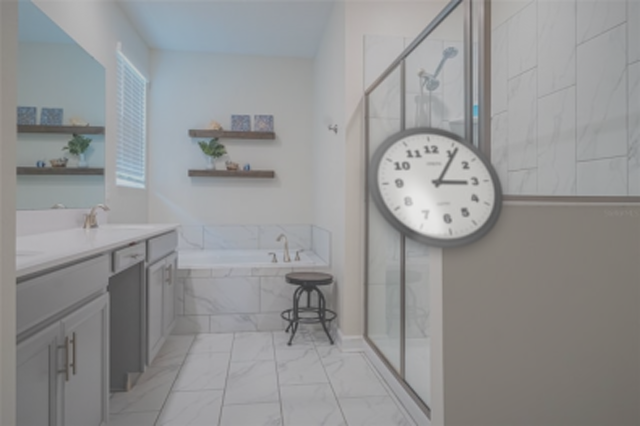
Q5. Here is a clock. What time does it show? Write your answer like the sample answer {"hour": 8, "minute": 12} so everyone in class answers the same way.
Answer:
{"hour": 3, "minute": 6}
